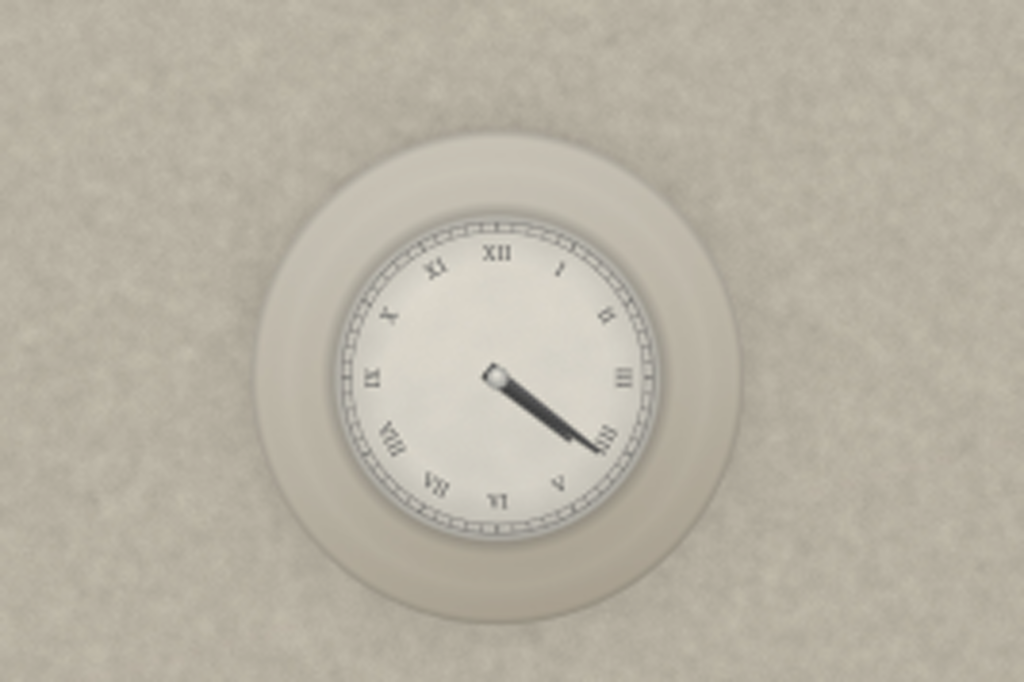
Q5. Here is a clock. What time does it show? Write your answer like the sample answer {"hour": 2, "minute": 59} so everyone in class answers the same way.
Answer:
{"hour": 4, "minute": 21}
